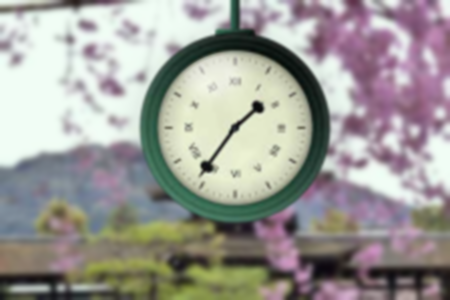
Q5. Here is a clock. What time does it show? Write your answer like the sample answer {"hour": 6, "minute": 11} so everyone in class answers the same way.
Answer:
{"hour": 1, "minute": 36}
